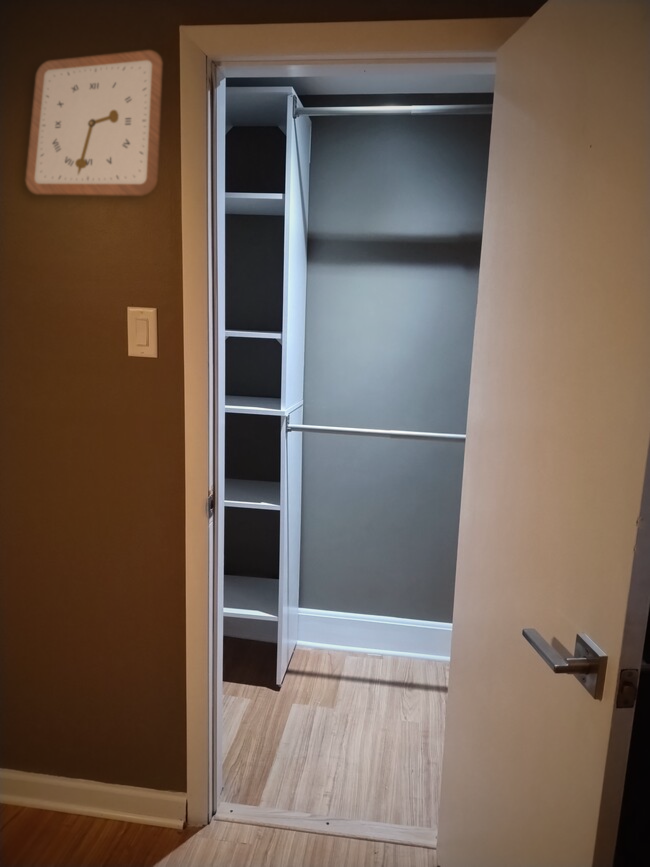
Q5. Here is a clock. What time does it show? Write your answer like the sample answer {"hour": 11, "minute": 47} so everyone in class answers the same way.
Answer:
{"hour": 2, "minute": 32}
